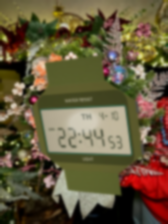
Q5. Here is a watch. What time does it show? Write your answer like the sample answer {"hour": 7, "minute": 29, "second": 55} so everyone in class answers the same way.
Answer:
{"hour": 22, "minute": 44, "second": 53}
